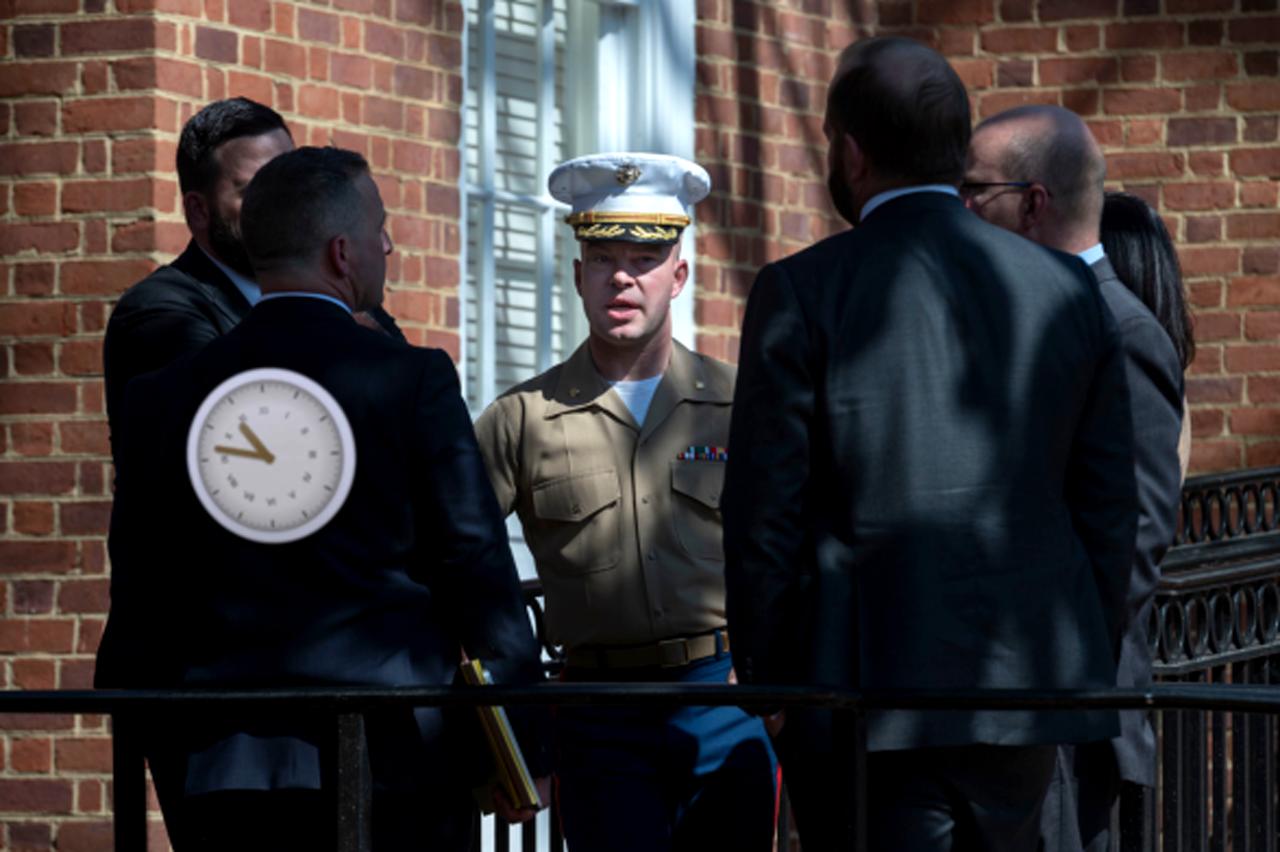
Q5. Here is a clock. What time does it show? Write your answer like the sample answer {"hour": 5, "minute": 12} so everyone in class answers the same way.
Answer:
{"hour": 10, "minute": 47}
